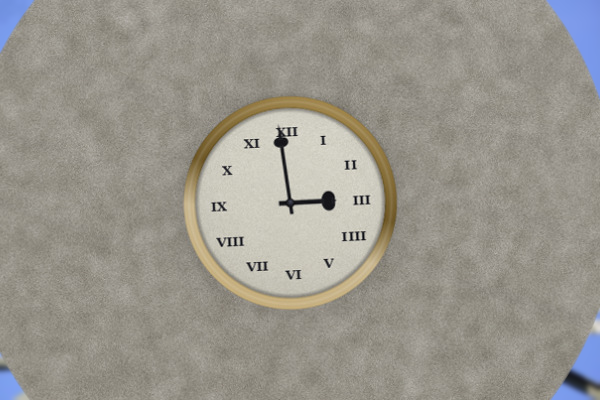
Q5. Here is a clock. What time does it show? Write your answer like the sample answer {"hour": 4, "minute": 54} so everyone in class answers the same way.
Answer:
{"hour": 2, "minute": 59}
